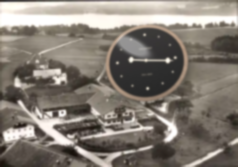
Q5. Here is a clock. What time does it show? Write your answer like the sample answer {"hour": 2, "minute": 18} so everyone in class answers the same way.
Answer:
{"hour": 9, "minute": 16}
